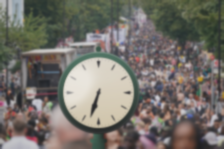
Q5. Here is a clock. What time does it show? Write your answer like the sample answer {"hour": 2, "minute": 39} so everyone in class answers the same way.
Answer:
{"hour": 6, "minute": 33}
